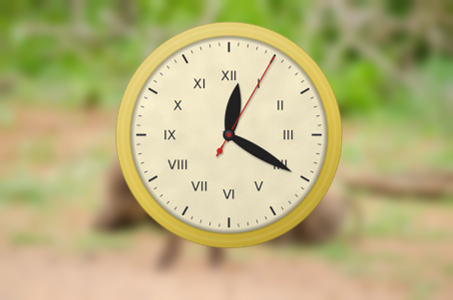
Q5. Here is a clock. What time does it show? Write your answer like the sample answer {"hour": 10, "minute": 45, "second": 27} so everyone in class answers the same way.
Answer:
{"hour": 12, "minute": 20, "second": 5}
